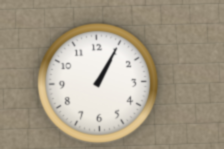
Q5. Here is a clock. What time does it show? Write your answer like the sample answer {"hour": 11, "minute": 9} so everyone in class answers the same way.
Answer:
{"hour": 1, "minute": 5}
